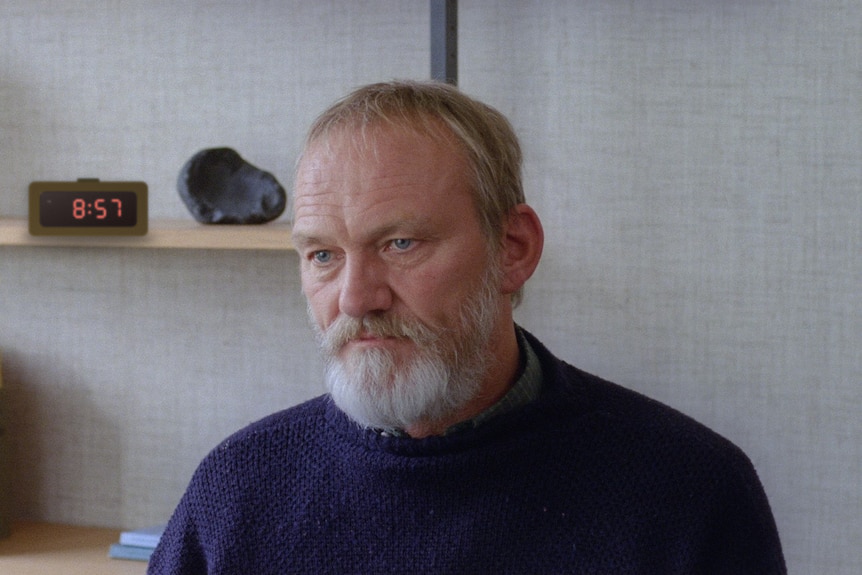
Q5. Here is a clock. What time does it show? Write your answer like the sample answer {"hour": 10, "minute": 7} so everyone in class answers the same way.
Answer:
{"hour": 8, "minute": 57}
